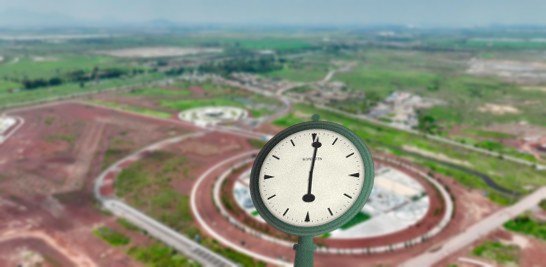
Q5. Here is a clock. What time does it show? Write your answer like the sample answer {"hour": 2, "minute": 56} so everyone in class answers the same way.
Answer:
{"hour": 6, "minute": 1}
